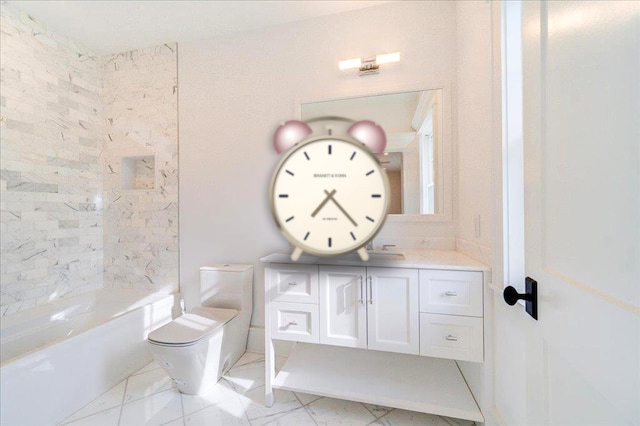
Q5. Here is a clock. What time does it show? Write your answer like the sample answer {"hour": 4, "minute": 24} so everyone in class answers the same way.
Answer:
{"hour": 7, "minute": 23}
